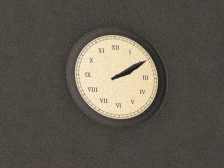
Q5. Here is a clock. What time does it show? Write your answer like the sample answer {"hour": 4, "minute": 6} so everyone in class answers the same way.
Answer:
{"hour": 2, "minute": 10}
